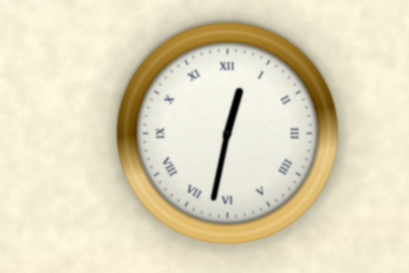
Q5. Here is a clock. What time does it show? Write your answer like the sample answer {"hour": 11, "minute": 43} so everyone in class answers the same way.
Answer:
{"hour": 12, "minute": 32}
